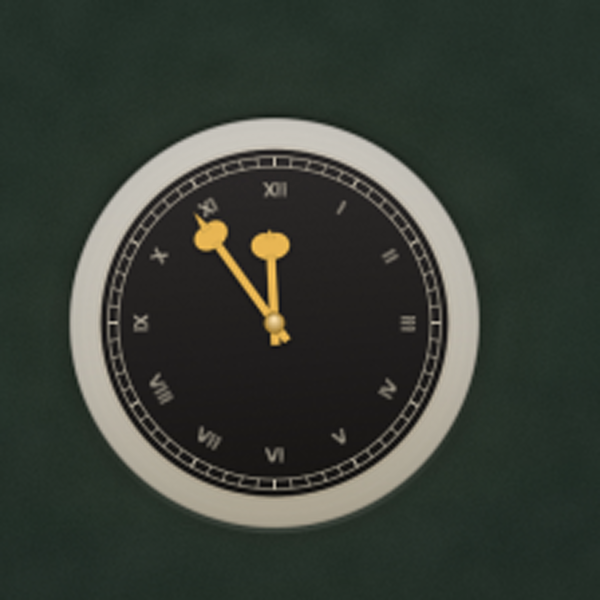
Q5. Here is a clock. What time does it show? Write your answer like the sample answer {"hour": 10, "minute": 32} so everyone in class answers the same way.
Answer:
{"hour": 11, "minute": 54}
